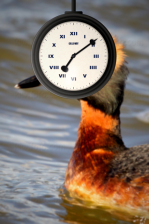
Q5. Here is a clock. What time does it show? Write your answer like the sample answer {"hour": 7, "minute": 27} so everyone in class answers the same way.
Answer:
{"hour": 7, "minute": 9}
